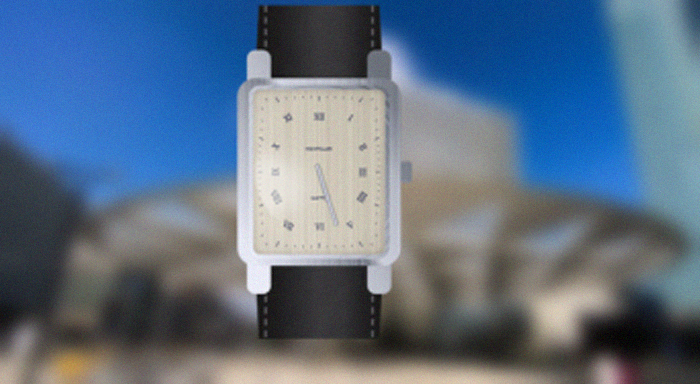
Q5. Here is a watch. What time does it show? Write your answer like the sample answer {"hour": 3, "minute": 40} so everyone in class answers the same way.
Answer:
{"hour": 5, "minute": 27}
